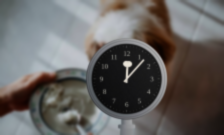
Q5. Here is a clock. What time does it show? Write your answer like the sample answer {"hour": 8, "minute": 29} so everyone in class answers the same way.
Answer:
{"hour": 12, "minute": 7}
